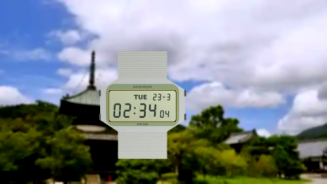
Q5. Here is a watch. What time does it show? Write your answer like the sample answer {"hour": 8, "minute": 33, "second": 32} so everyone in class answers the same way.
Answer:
{"hour": 2, "minute": 34, "second": 4}
